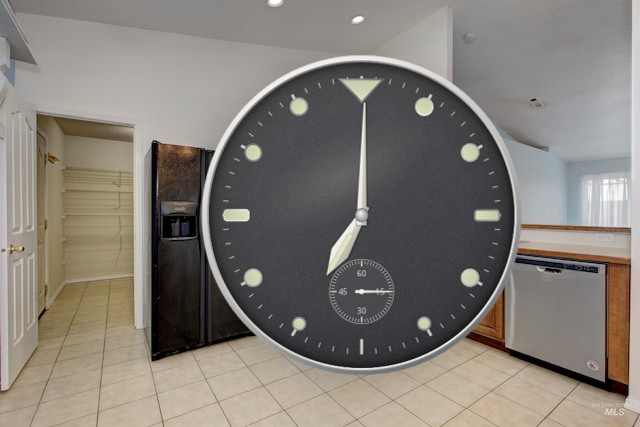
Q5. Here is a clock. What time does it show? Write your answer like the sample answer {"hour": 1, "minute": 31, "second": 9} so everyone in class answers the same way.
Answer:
{"hour": 7, "minute": 0, "second": 15}
